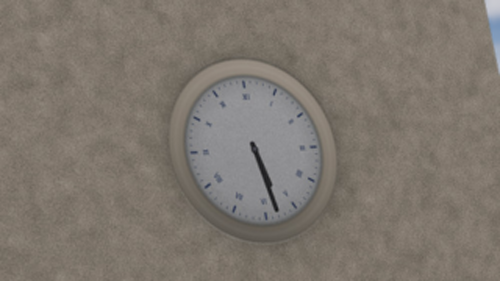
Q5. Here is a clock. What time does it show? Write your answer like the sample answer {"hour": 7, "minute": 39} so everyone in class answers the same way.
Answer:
{"hour": 5, "minute": 28}
